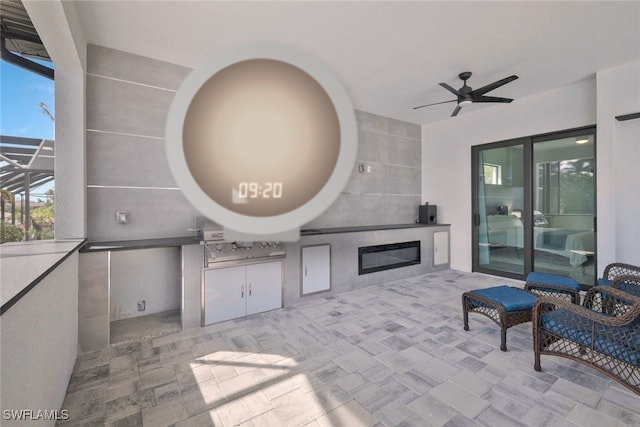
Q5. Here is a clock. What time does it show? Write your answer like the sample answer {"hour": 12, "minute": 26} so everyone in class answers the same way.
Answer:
{"hour": 9, "minute": 20}
